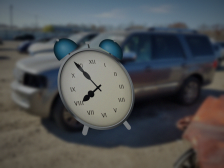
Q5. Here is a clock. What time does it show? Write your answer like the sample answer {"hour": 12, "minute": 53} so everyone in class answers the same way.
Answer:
{"hour": 7, "minute": 54}
